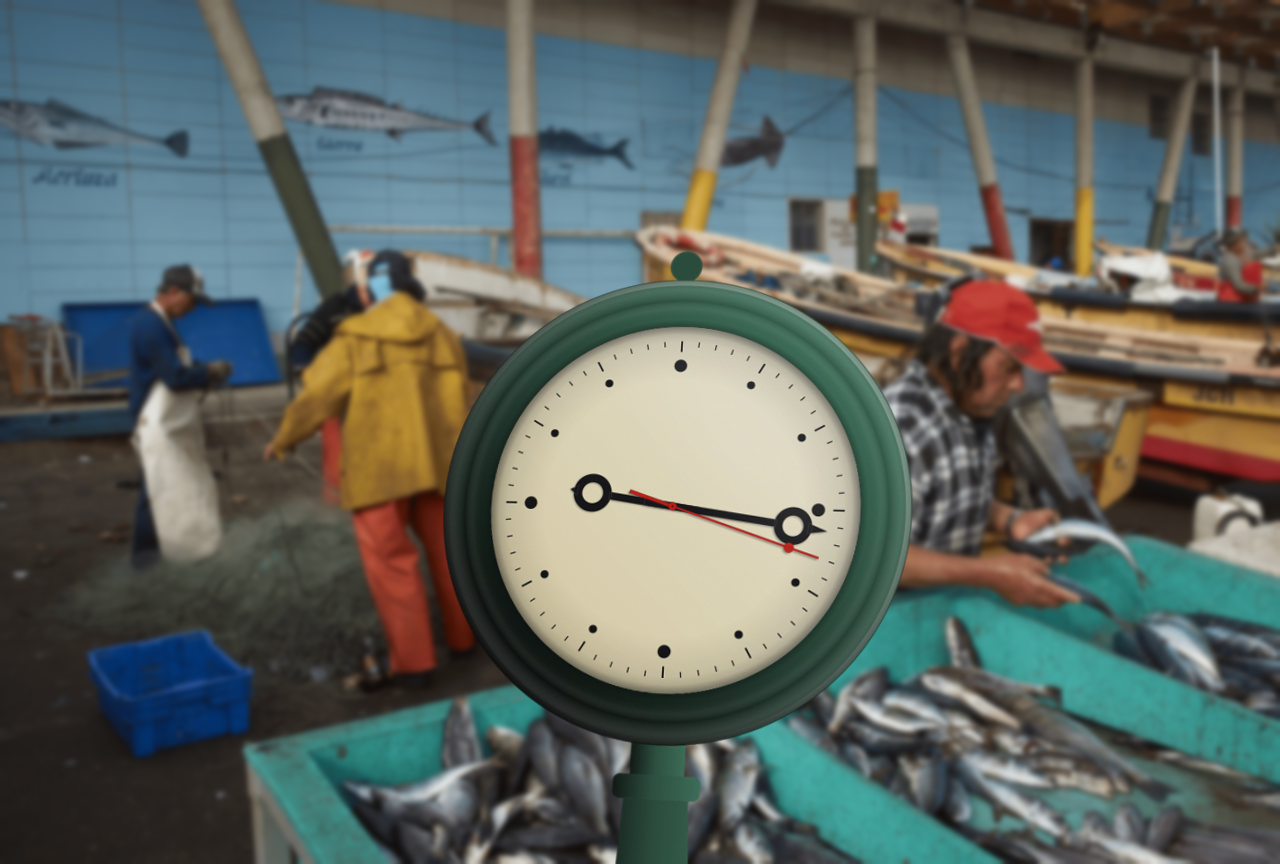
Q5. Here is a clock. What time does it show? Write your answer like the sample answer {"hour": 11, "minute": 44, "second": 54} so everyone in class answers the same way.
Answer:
{"hour": 9, "minute": 16, "second": 18}
